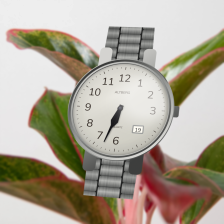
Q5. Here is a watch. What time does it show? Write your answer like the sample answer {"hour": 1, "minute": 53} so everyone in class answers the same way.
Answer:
{"hour": 6, "minute": 33}
